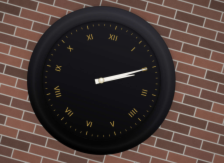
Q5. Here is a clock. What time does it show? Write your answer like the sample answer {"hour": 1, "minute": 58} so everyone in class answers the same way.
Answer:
{"hour": 2, "minute": 10}
